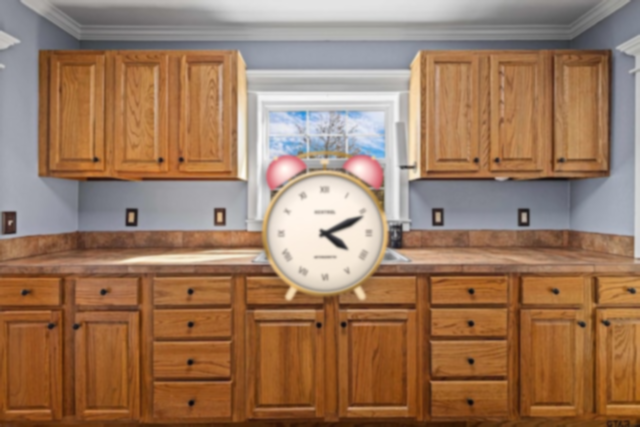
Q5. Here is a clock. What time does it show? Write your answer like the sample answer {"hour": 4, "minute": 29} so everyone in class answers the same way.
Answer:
{"hour": 4, "minute": 11}
